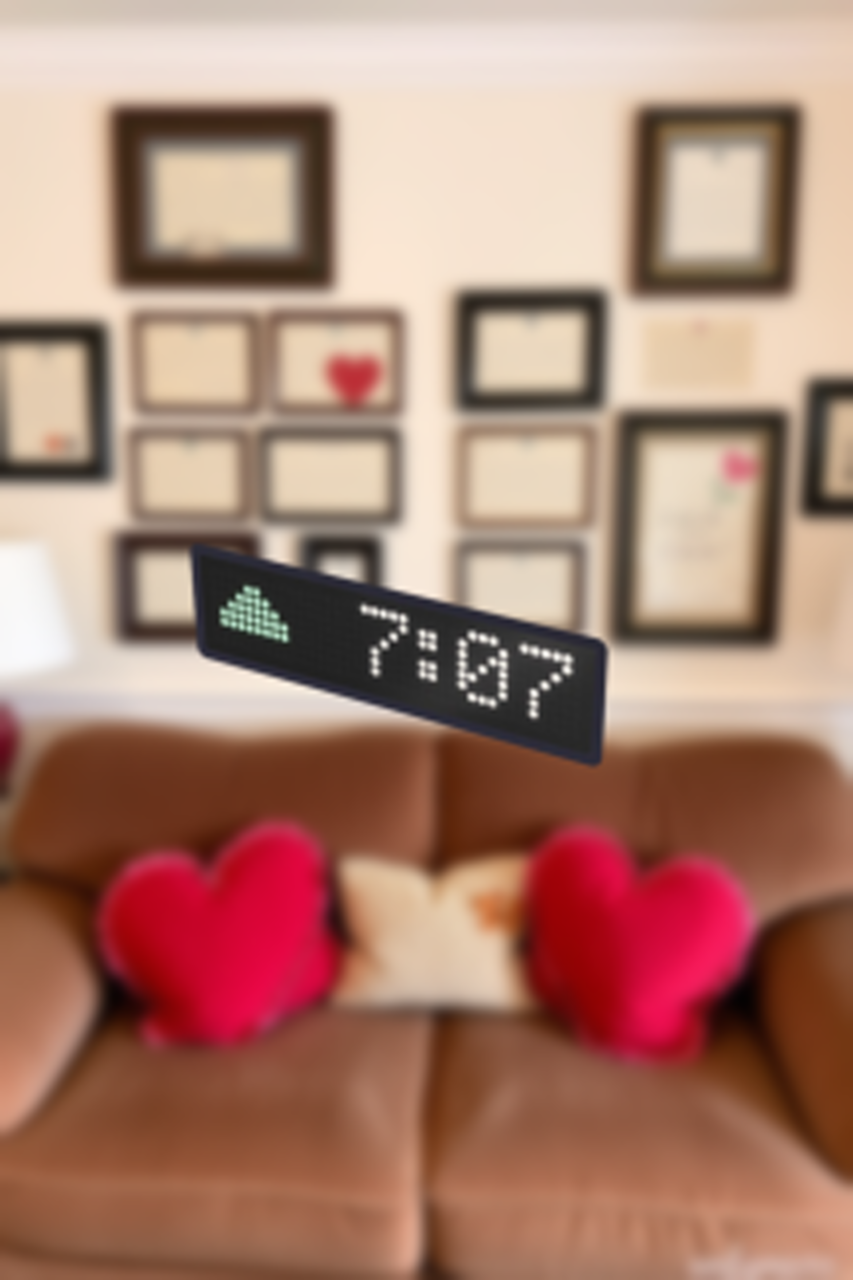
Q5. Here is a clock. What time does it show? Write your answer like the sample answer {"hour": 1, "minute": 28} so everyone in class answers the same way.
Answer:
{"hour": 7, "minute": 7}
